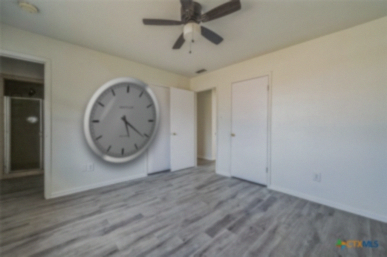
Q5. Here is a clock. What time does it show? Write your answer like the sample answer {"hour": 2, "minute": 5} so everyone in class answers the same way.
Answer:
{"hour": 5, "minute": 21}
